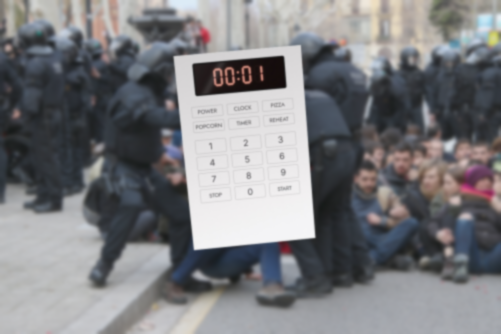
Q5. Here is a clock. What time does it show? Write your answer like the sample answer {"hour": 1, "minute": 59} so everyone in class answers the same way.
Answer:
{"hour": 0, "minute": 1}
